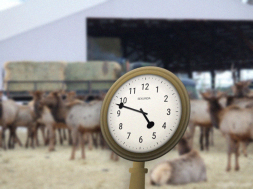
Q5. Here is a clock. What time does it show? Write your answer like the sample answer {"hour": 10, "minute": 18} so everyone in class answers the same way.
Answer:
{"hour": 4, "minute": 48}
